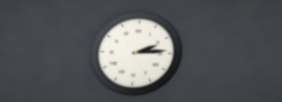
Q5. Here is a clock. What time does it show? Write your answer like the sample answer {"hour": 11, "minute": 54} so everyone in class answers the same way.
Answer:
{"hour": 2, "minute": 14}
